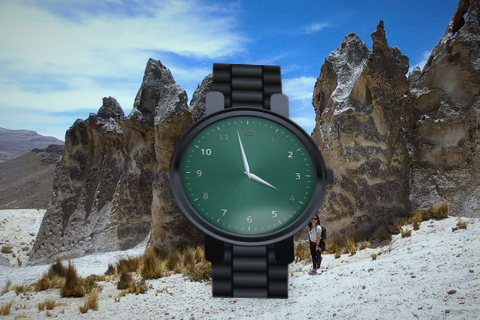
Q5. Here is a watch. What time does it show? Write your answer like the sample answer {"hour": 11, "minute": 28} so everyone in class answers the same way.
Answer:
{"hour": 3, "minute": 58}
